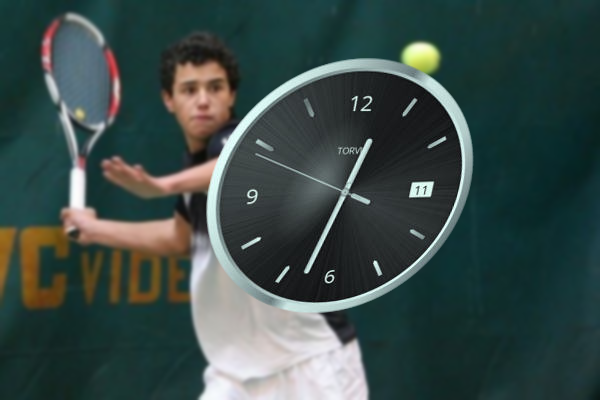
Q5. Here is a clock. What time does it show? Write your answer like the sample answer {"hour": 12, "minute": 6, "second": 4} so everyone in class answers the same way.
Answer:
{"hour": 12, "minute": 32, "second": 49}
